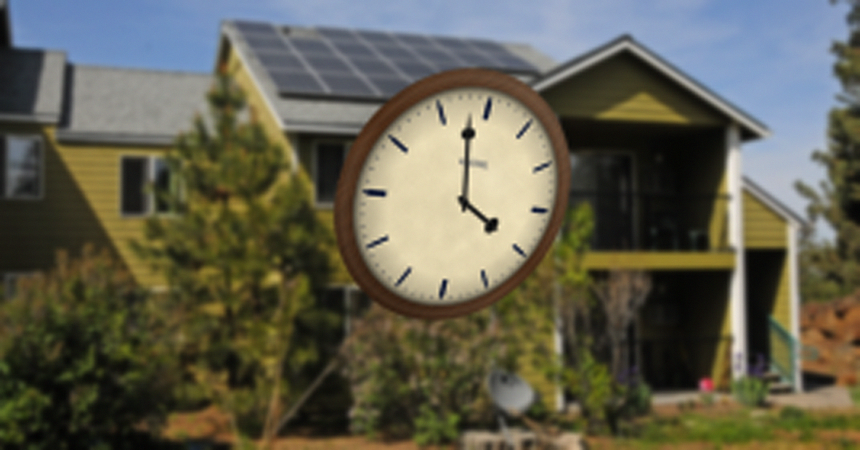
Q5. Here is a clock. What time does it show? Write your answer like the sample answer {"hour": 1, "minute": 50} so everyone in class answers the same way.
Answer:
{"hour": 3, "minute": 58}
